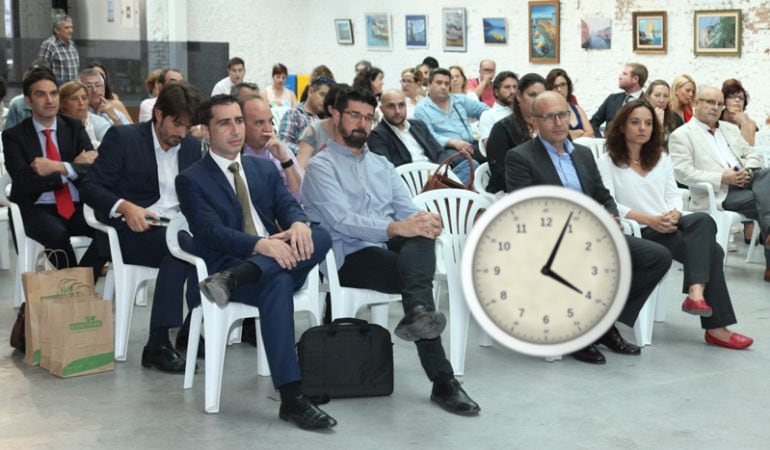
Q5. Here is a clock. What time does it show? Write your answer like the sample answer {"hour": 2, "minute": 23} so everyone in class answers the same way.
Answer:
{"hour": 4, "minute": 4}
